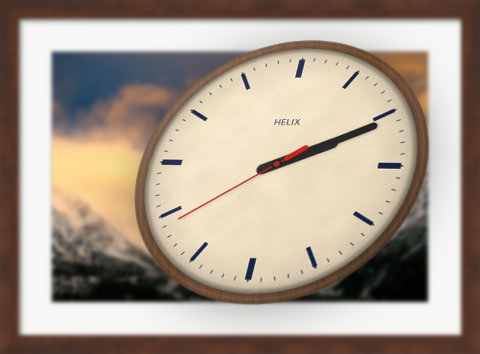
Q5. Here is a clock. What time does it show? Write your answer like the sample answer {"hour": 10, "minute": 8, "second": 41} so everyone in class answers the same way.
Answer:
{"hour": 2, "minute": 10, "second": 39}
